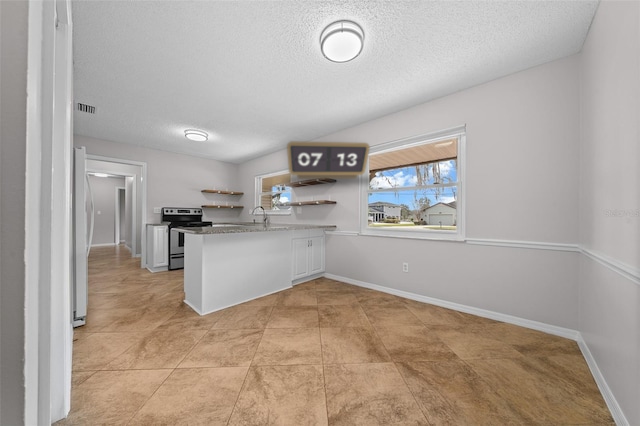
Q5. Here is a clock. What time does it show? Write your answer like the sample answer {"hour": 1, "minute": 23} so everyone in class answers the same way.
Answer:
{"hour": 7, "minute": 13}
